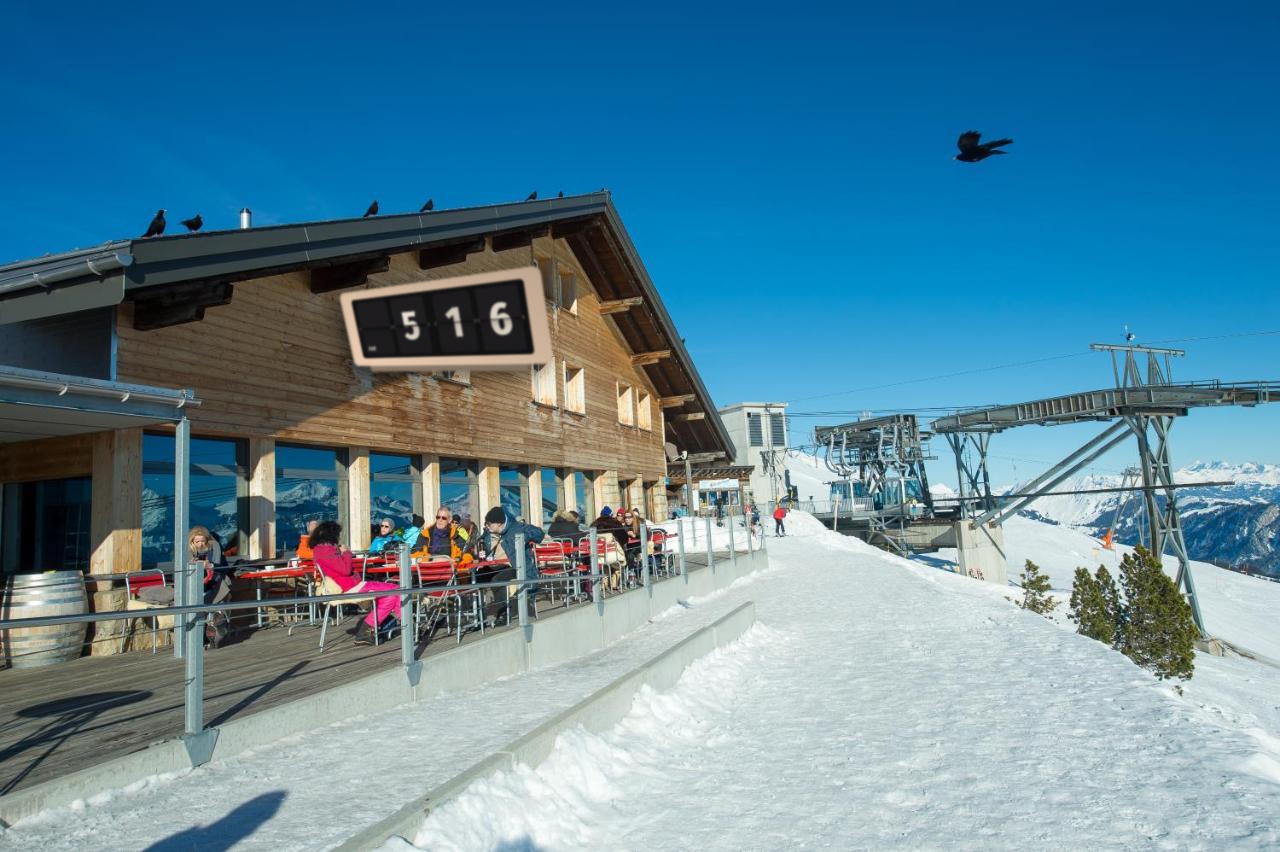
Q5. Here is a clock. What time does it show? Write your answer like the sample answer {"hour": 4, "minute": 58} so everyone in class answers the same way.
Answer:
{"hour": 5, "minute": 16}
